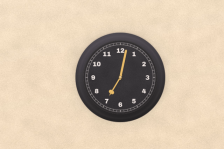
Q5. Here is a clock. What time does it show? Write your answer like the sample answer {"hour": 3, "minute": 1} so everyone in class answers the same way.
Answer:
{"hour": 7, "minute": 2}
